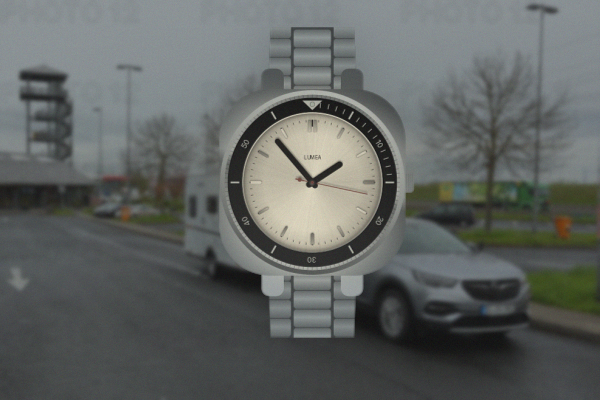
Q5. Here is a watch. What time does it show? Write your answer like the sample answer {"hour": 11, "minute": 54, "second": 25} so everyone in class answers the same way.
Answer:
{"hour": 1, "minute": 53, "second": 17}
